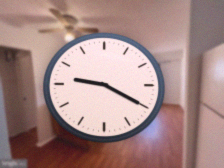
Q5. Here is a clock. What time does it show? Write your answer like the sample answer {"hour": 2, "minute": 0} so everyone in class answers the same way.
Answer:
{"hour": 9, "minute": 20}
